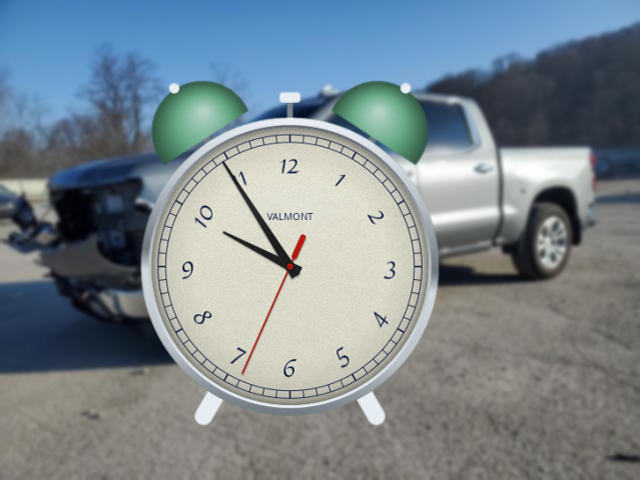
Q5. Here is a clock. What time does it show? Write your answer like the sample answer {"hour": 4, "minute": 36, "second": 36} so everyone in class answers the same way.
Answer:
{"hour": 9, "minute": 54, "second": 34}
